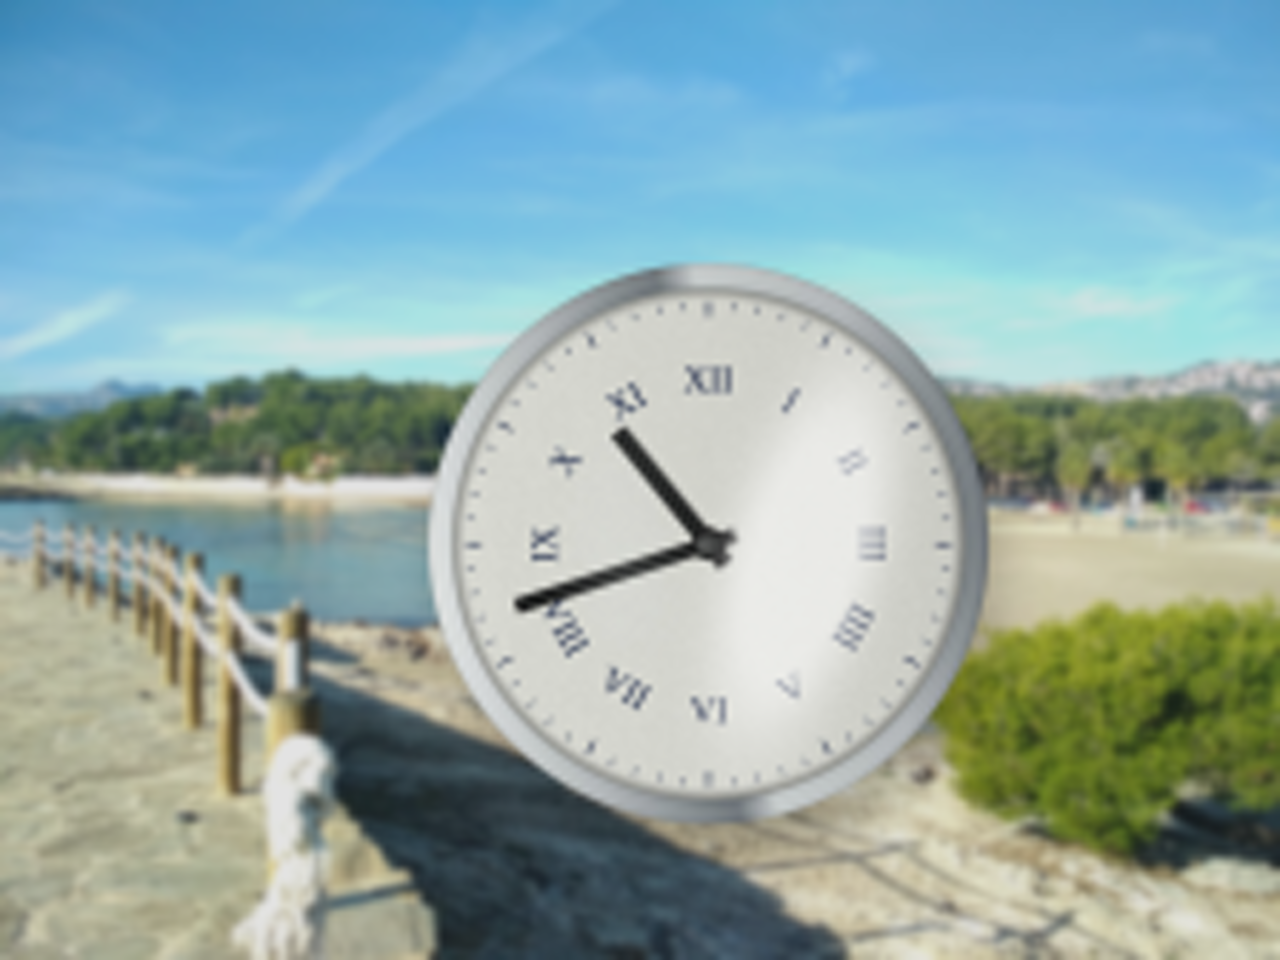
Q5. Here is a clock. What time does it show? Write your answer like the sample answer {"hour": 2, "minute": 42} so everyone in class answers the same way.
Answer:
{"hour": 10, "minute": 42}
